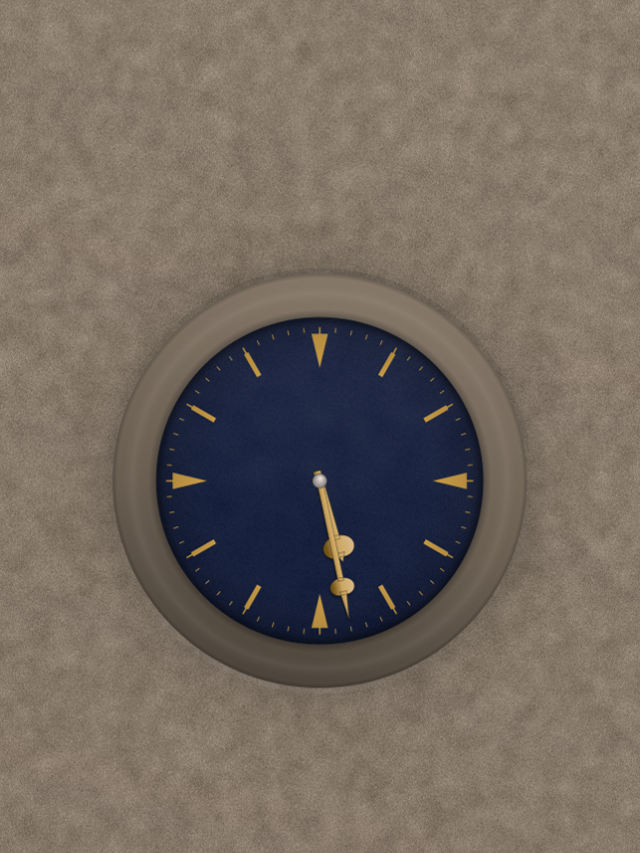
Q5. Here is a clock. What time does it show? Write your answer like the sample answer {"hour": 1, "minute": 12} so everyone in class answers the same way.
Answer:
{"hour": 5, "minute": 28}
